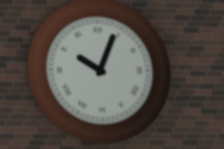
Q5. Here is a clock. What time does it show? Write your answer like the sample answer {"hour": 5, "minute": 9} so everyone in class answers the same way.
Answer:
{"hour": 10, "minute": 4}
